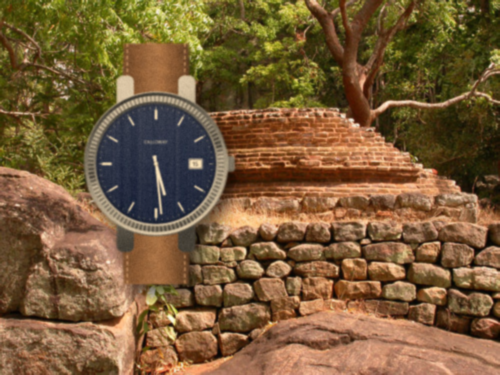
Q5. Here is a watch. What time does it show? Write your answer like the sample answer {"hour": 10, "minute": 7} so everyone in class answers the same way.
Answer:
{"hour": 5, "minute": 29}
